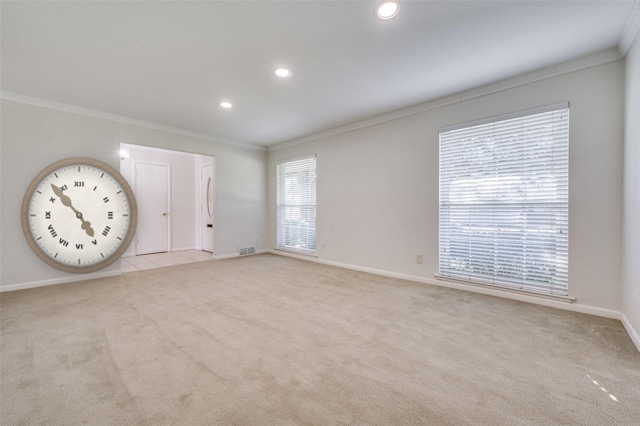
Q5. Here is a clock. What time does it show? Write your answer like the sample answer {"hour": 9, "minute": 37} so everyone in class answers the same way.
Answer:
{"hour": 4, "minute": 53}
